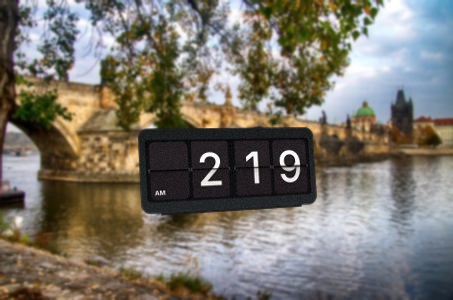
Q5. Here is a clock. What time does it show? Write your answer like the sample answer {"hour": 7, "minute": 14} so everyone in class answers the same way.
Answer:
{"hour": 2, "minute": 19}
